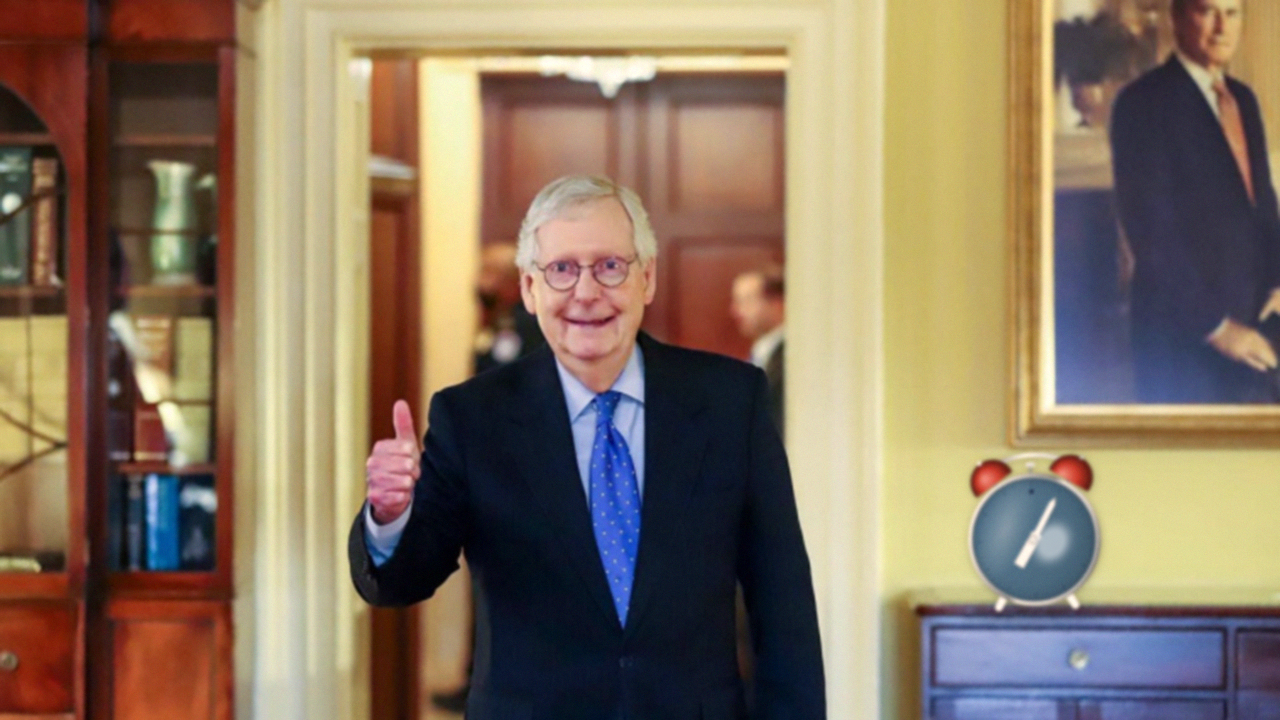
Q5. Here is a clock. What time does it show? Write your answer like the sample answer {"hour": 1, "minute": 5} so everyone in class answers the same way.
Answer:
{"hour": 7, "minute": 5}
